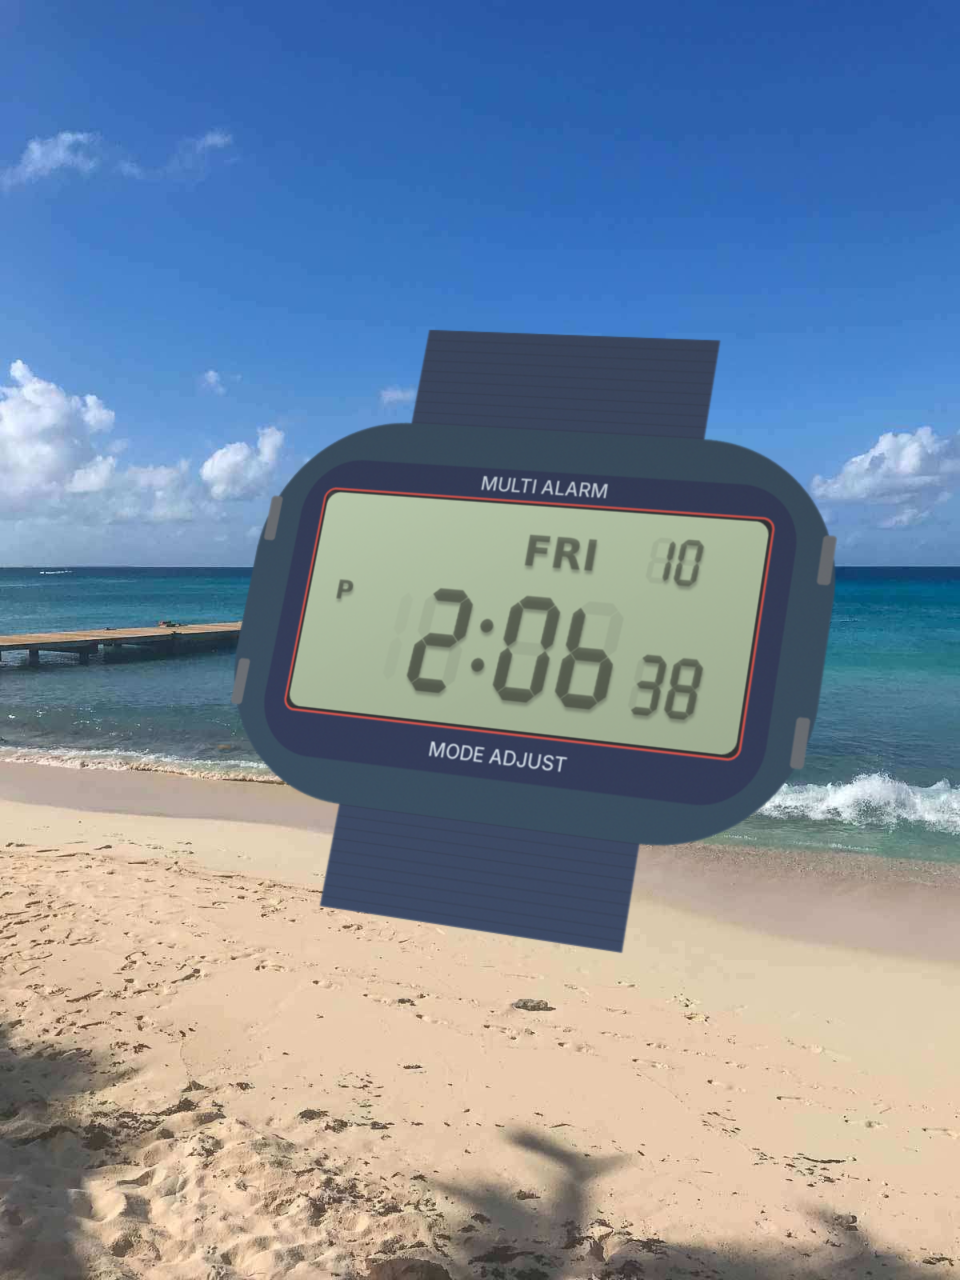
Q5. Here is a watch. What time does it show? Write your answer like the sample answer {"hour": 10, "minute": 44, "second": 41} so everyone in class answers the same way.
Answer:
{"hour": 2, "minute": 6, "second": 38}
